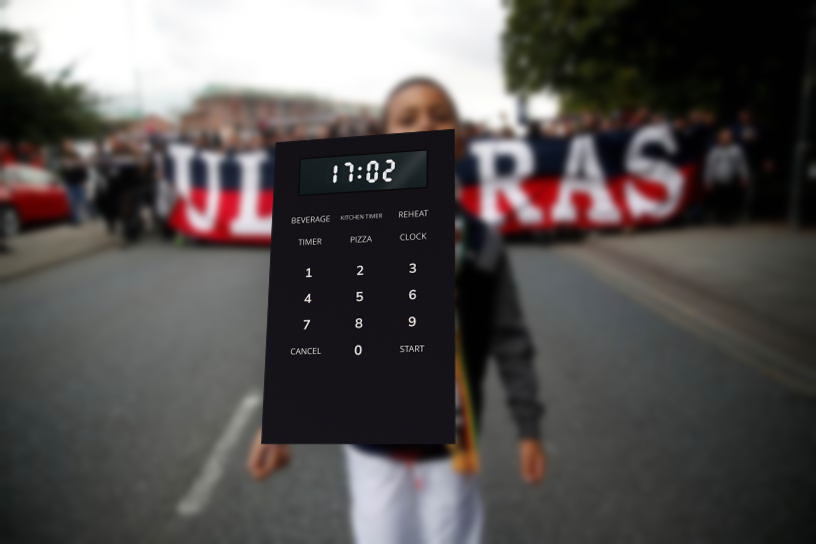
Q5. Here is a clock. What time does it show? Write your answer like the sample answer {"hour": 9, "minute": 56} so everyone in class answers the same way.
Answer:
{"hour": 17, "minute": 2}
